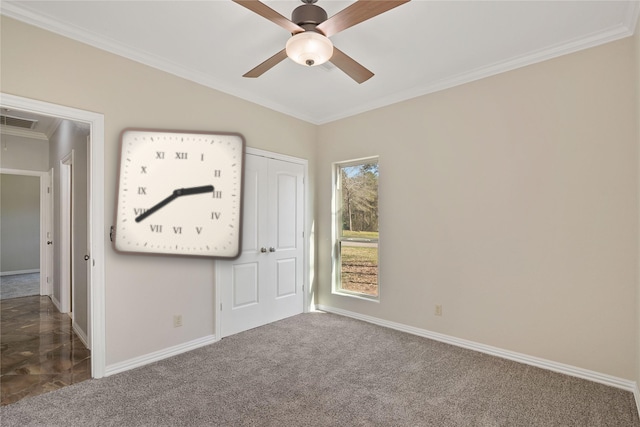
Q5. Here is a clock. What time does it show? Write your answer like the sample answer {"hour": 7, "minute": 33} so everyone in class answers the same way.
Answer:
{"hour": 2, "minute": 39}
